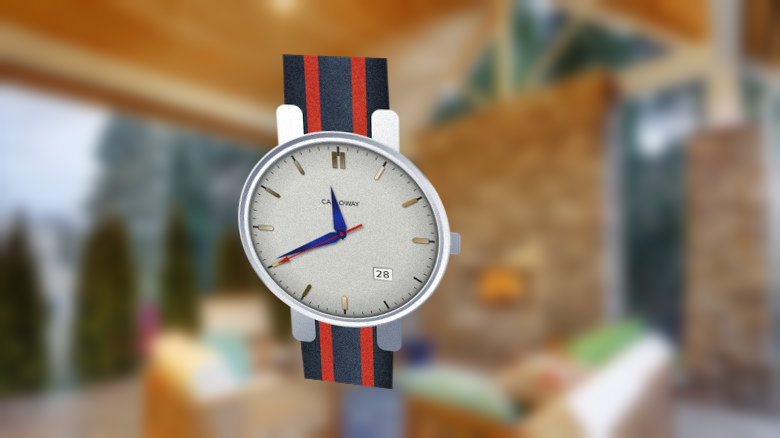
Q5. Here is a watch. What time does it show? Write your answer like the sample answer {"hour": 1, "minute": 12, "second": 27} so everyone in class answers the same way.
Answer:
{"hour": 11, "minute": 40, "second": 40}
